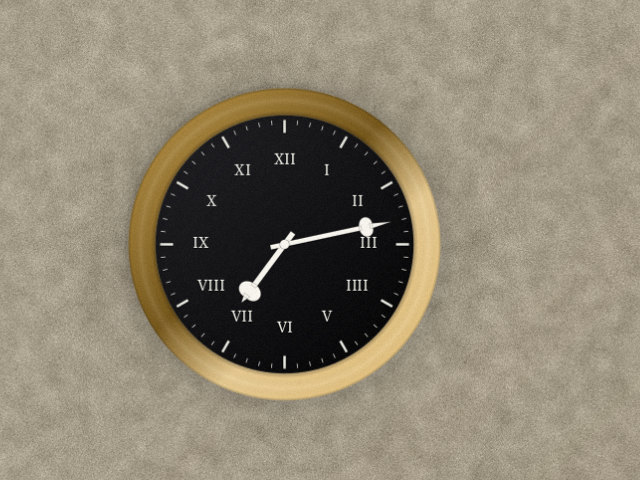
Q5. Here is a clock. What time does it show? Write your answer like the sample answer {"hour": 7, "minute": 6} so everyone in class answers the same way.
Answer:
{"hour": 7, "minute": 13}
